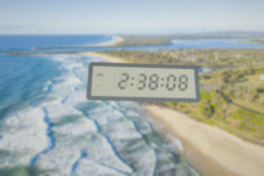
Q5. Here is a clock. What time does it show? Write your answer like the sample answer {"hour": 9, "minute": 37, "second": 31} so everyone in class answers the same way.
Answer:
{"hour": 2, "minute": 38, "second": 8}
